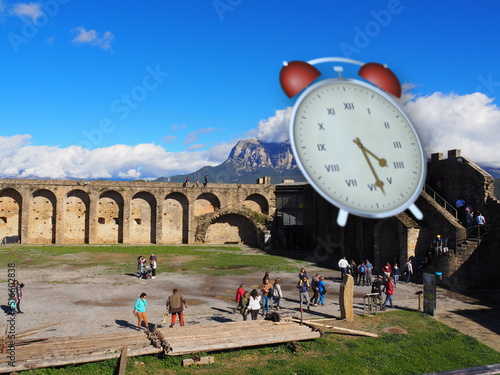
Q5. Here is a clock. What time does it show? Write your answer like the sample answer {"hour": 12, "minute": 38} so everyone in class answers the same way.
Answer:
{"hour": 4, "minute": 28}
